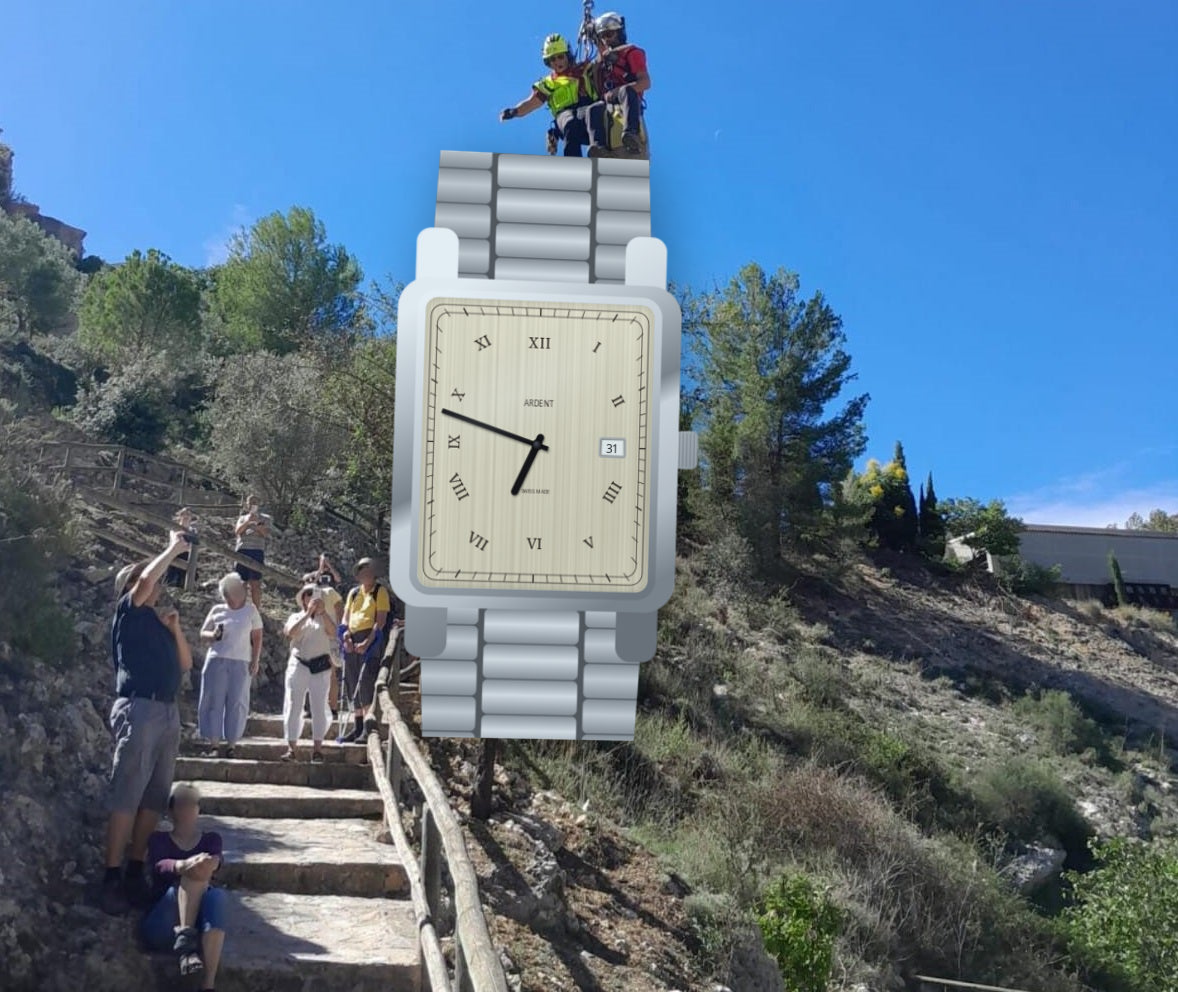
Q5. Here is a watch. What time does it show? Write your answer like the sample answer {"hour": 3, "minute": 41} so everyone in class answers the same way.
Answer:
{"hour": 6, "minute": 48}
